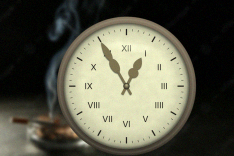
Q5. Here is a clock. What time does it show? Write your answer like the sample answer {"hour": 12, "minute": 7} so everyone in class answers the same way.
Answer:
{"hour": 12, "minute": 55}
